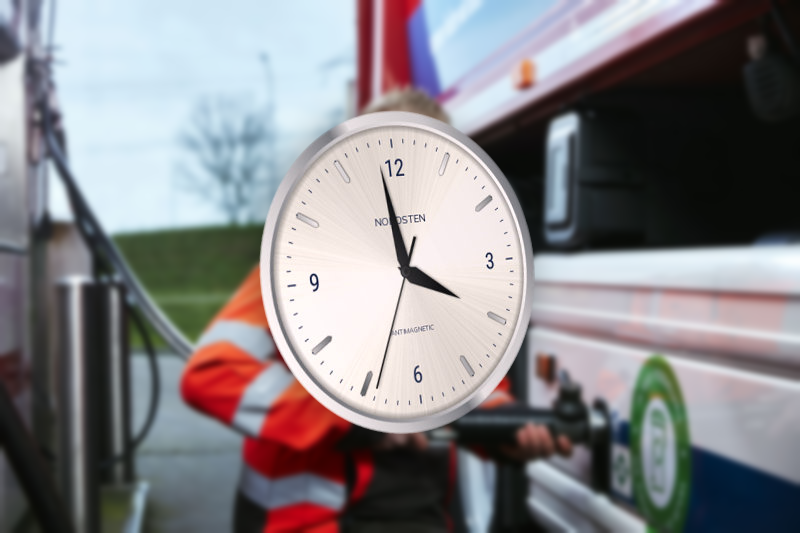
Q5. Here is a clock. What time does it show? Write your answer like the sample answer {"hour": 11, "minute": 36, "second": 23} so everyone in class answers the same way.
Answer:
{"hour": 3, "minute": 58, "second": 34}
